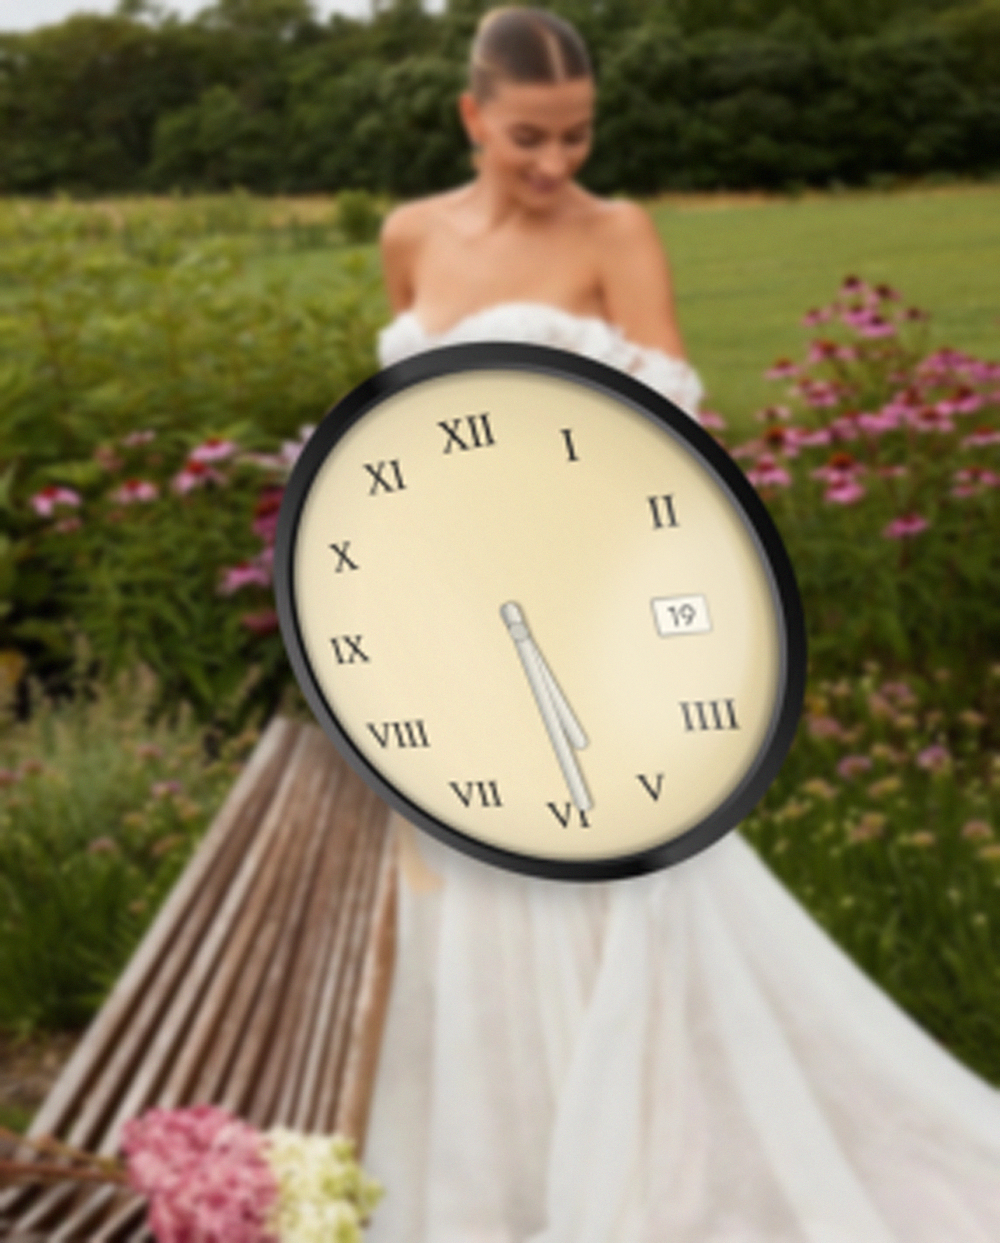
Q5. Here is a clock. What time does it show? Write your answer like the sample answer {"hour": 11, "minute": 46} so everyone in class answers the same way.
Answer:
{"hour": 5, "minute": 29}
